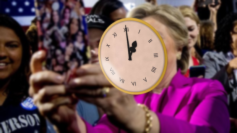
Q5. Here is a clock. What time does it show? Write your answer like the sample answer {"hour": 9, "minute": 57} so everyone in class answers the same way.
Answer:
{"hour": 1, "minute": 0}
